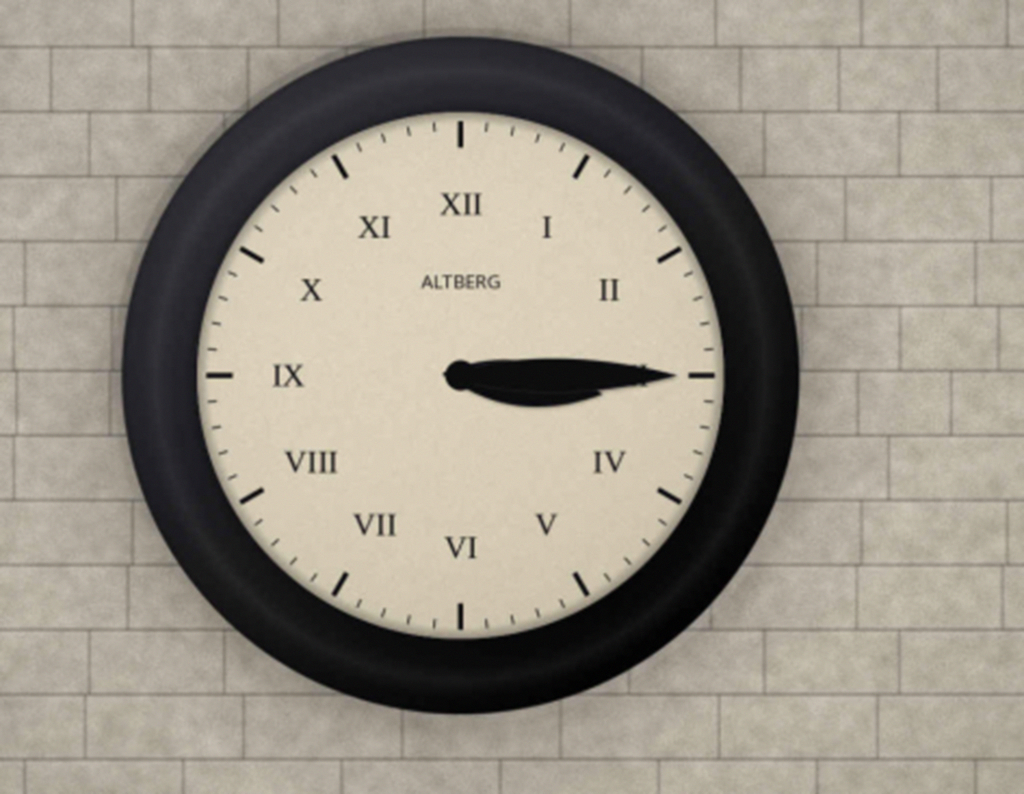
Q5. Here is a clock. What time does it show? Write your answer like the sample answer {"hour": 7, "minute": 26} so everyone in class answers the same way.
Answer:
{"hour": 3, "minute": 15}
